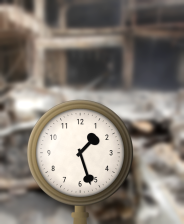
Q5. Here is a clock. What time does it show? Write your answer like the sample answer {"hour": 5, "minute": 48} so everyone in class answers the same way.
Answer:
{"hour": 1, "minute": 27}
